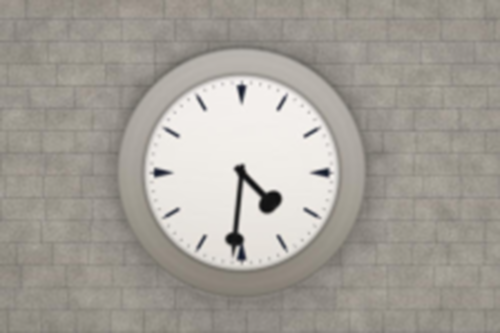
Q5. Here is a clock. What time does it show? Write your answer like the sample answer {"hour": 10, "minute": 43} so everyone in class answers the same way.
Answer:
{"hour": 4, "minute": 31}
